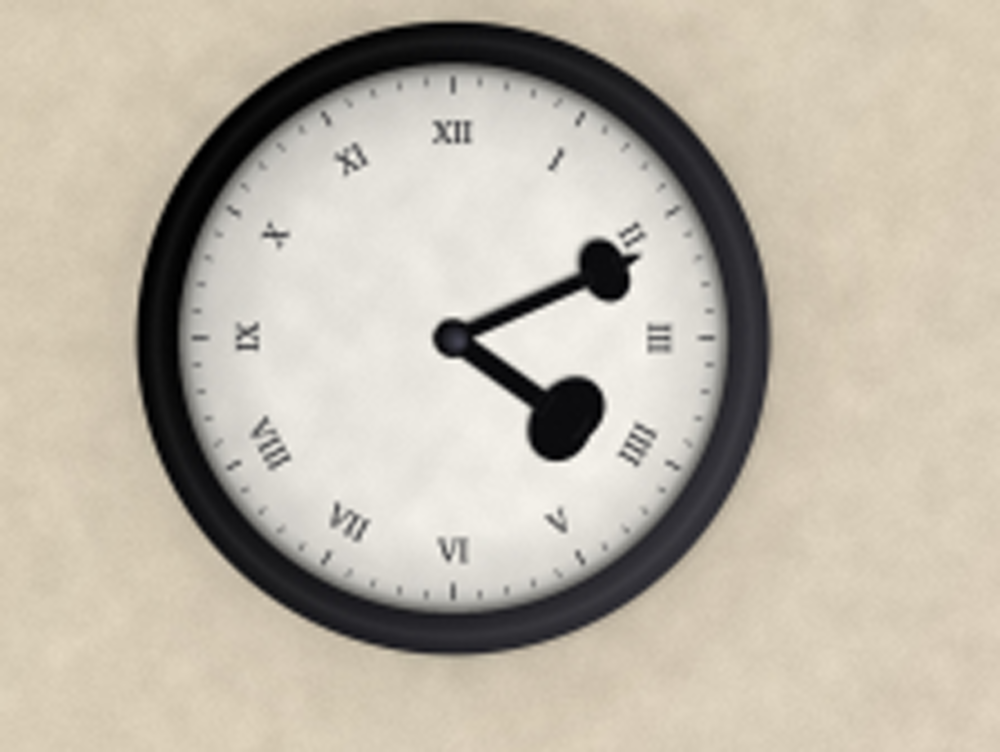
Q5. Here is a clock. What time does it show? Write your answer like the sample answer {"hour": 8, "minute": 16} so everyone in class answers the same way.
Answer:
{"hour": 4, "minute": 11}
